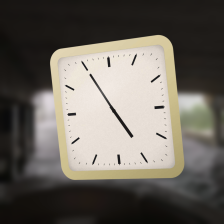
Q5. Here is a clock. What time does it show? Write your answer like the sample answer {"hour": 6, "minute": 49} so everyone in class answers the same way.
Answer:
{"hour": 4, "minute": 55}
